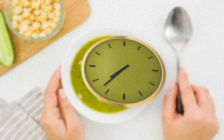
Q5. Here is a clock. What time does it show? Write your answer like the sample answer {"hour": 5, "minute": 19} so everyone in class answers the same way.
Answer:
{"hour": 7, "minute": 37}
